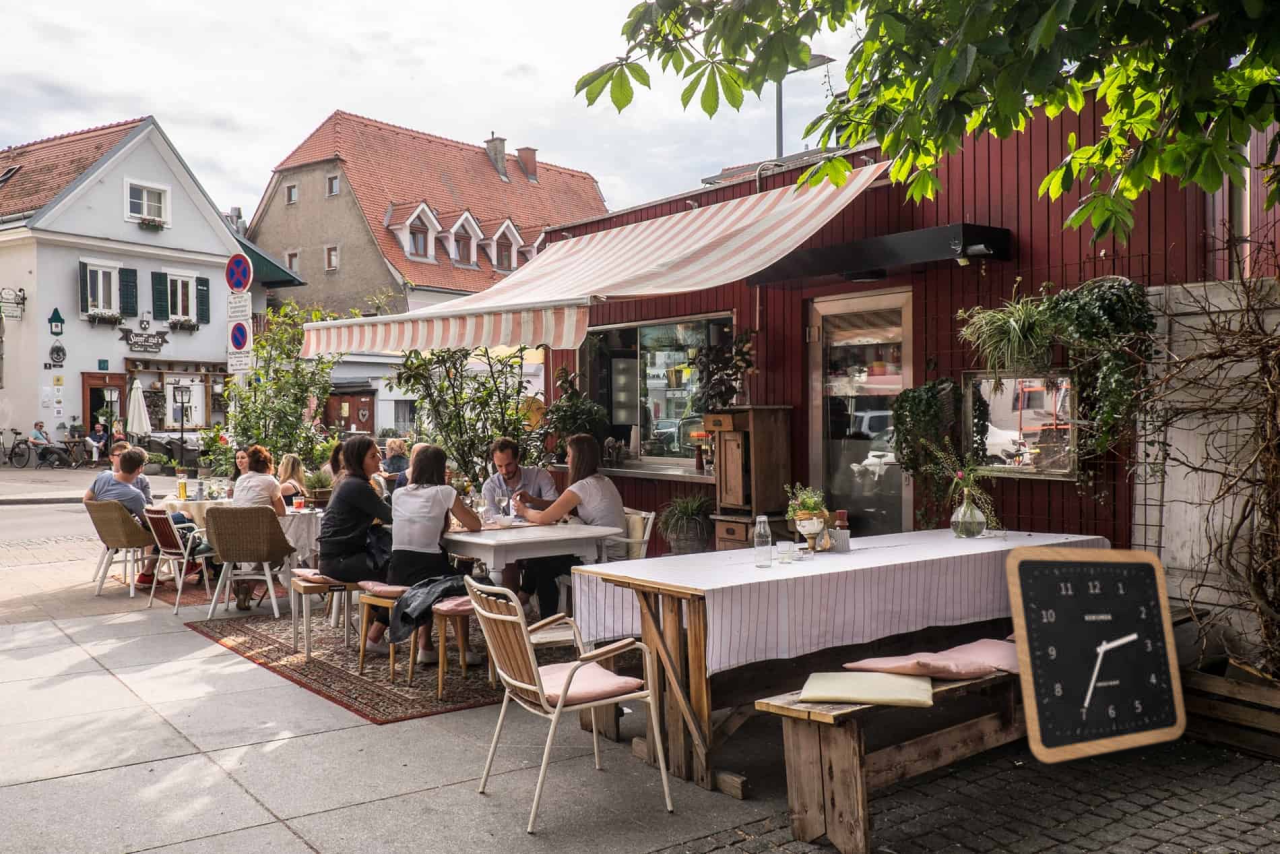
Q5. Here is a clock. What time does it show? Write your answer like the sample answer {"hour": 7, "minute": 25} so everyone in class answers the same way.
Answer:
{"hour": 2, "minute": 35}
